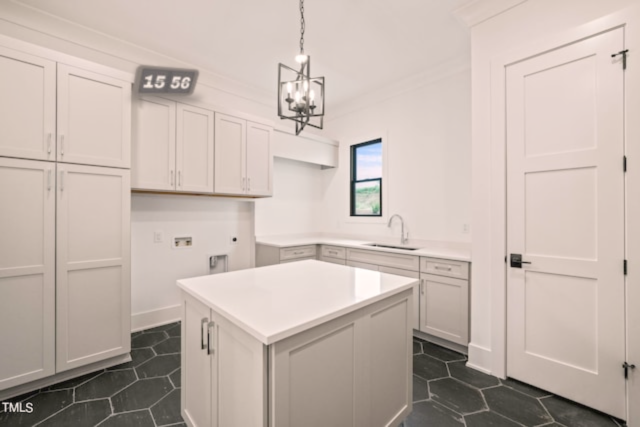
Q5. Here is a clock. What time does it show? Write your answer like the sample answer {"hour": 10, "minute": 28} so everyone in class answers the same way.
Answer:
{"hour": 15, "minute": 56}
